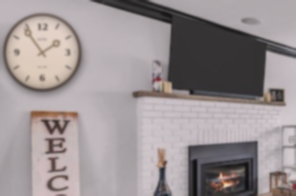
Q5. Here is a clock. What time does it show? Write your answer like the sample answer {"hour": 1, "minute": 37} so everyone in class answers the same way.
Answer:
{"hour": 1, "minute": 54}
